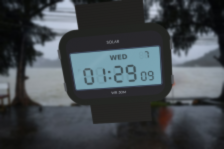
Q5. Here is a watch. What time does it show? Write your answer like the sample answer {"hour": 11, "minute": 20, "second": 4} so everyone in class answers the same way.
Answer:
{"hour": 1, "minute": 29, "second": 9}
